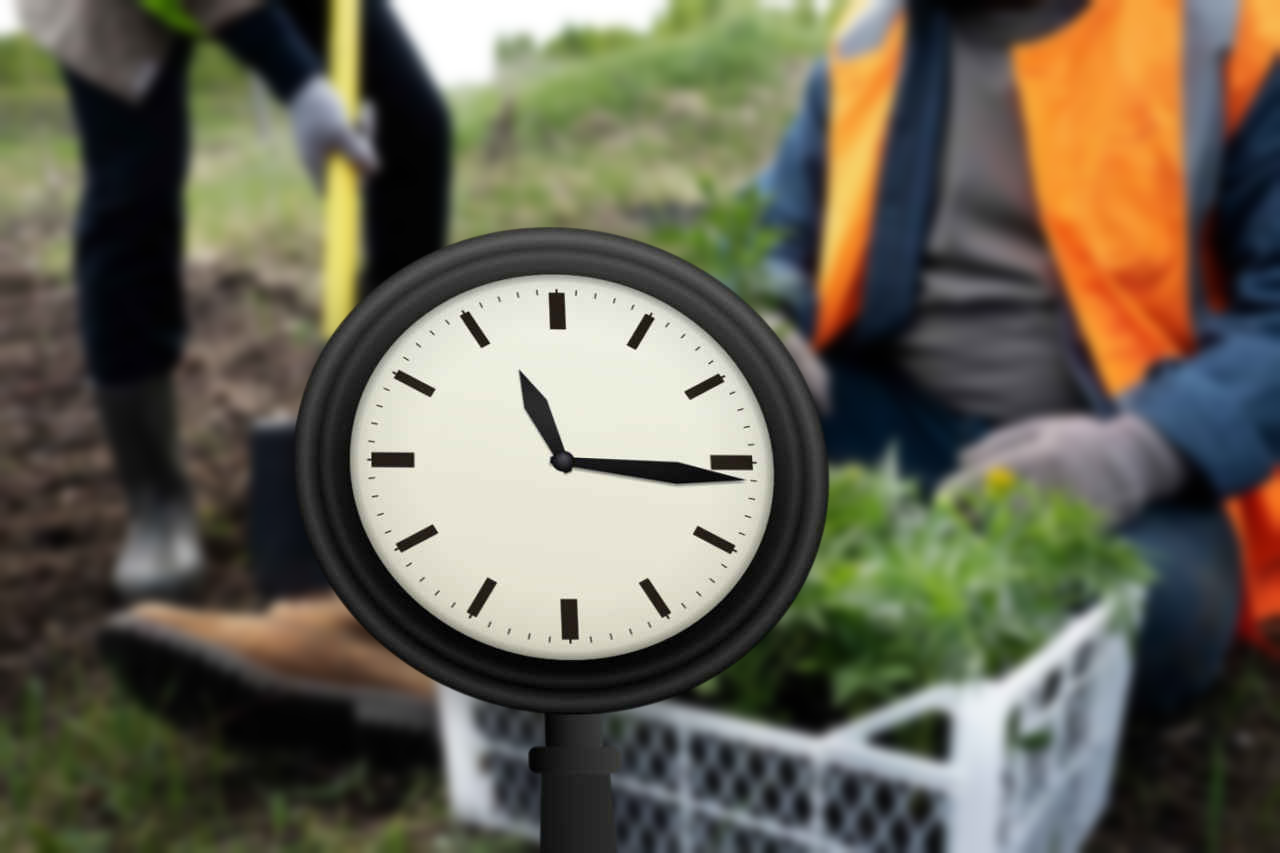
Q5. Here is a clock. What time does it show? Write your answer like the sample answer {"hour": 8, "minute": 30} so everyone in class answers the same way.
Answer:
{"hour": 11, "minute": 16}
